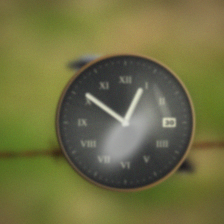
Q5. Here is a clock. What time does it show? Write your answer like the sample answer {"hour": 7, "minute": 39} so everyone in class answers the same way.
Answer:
{"hour": 12, "minute": 51}
